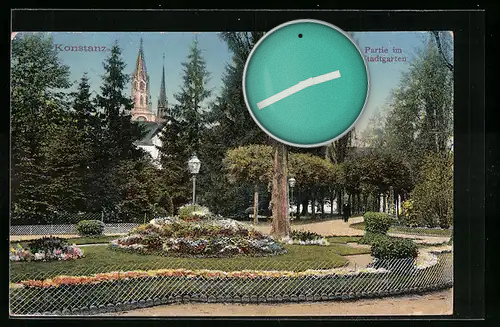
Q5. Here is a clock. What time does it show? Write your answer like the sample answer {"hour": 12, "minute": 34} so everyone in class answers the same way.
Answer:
{"hour": 2, "minute": 42}
